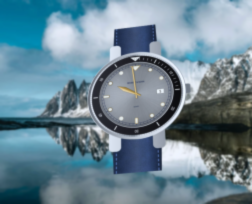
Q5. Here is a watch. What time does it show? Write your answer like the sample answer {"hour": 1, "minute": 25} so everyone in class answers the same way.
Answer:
{"hour": 9, "minute": 59}
